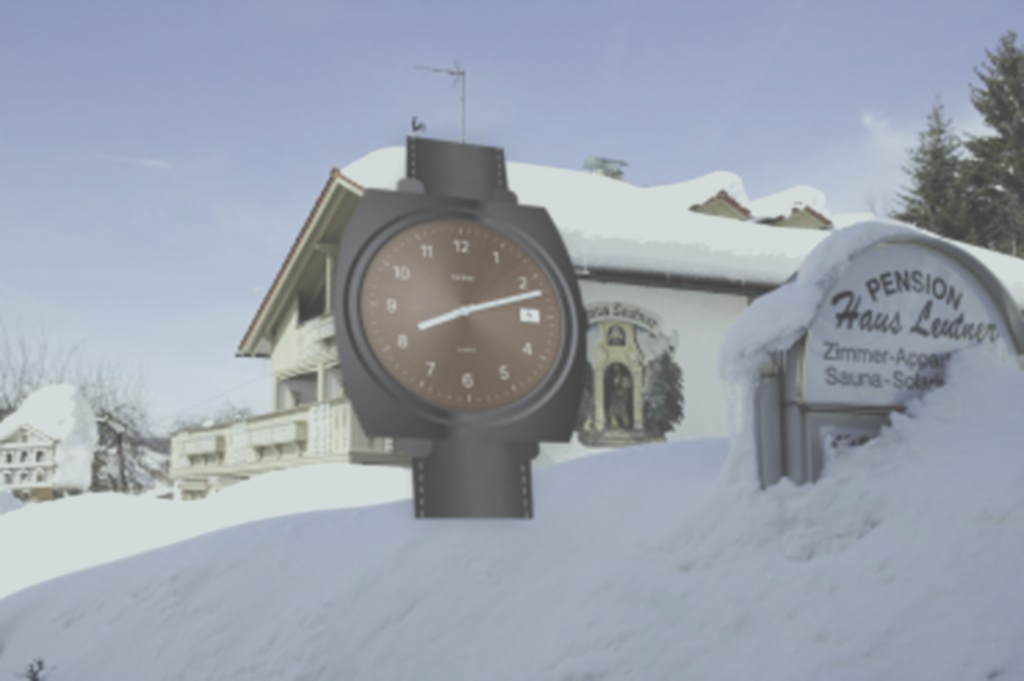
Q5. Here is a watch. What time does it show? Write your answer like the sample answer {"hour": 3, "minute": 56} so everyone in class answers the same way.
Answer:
{"hour": 8, "minute": 12}
